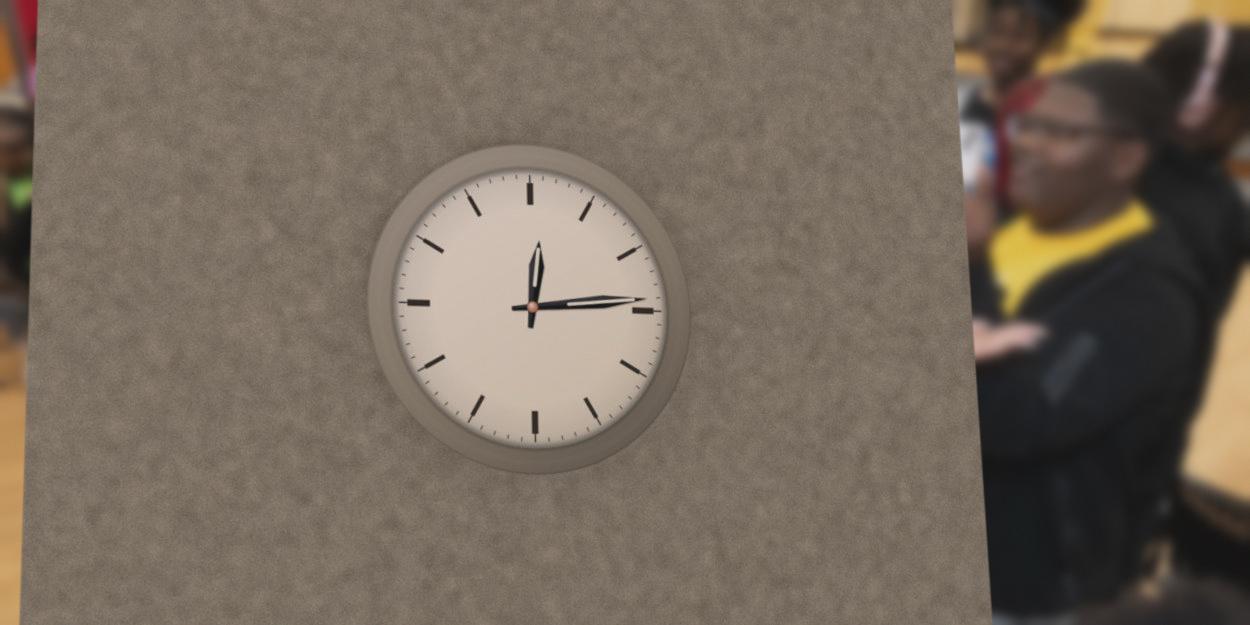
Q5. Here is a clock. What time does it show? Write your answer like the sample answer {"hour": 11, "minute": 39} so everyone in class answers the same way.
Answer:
{"hour": 12, "minute": 14}
